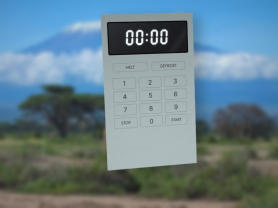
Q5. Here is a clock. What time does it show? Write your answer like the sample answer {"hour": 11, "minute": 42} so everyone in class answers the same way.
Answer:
{"hour": 0, "minute": 0}
